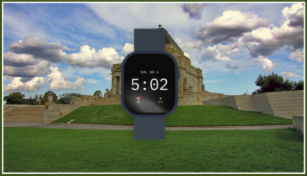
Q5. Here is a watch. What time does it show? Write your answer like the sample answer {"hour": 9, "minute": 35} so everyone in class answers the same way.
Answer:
{"hour": 5, "minute": 2}
